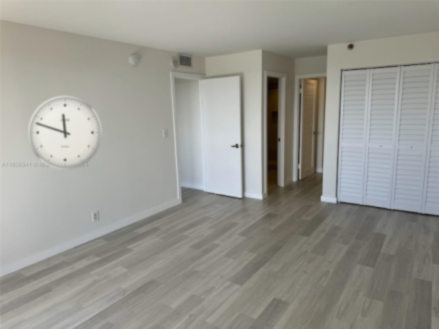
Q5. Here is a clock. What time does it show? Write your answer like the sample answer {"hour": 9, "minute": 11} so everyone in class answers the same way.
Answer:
{"hour": 11, "minute": 48}
